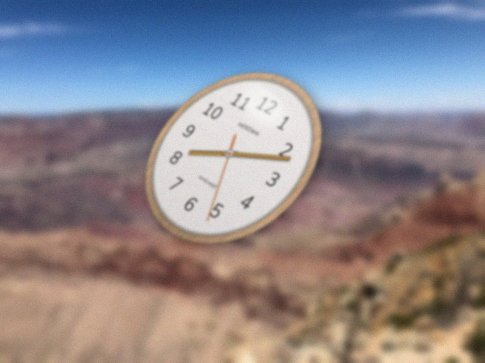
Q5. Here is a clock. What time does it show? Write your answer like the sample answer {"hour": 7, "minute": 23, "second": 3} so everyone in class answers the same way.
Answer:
{"hour": 8, "minute": 11, "second": 26}
